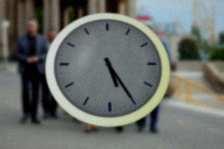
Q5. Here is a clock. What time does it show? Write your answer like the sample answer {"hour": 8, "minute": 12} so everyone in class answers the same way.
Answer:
{"hour": 5, "minute": 25}
